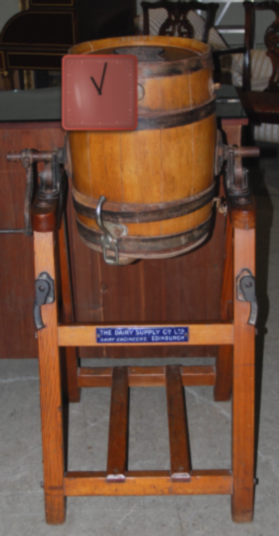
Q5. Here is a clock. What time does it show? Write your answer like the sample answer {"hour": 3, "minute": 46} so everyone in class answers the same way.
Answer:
{"hour": 11, "minute": 2}
